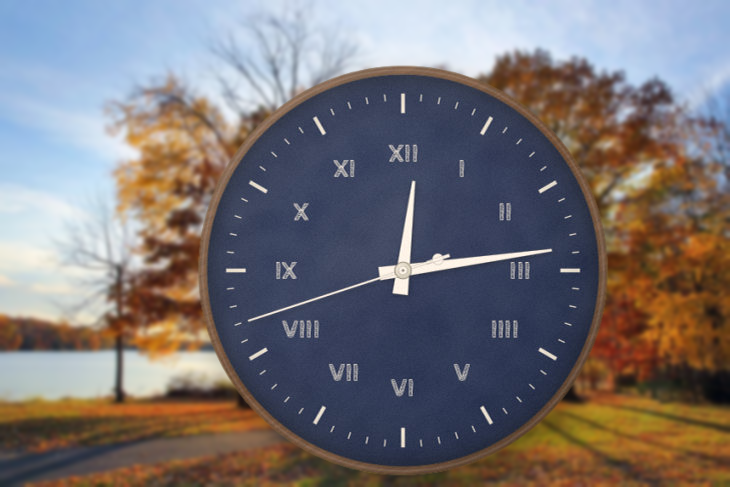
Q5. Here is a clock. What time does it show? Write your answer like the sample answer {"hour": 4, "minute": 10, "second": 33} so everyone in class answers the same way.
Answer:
{"hour": 12, "minute": 13, "second": 42}
